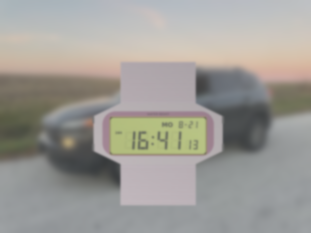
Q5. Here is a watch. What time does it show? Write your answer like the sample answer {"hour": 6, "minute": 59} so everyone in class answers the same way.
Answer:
{"hour": 16, "minute": 41}
